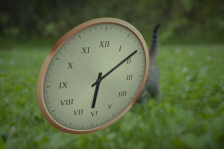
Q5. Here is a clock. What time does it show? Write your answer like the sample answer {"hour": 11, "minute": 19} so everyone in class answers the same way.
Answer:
{"hour": 6, "minute": 9}
